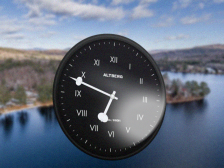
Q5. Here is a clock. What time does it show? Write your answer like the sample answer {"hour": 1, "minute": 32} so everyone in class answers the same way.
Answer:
{"hour": 6, "minute": 48}
